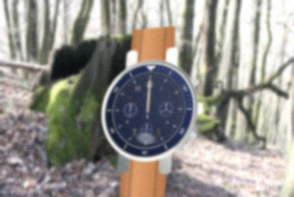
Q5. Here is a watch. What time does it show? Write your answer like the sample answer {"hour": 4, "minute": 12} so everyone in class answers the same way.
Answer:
{"hour": 12, "minute": 0}
